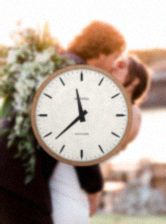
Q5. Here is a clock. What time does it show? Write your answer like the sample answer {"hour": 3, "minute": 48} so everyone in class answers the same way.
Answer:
{"hour": 11, "minute": 38}
